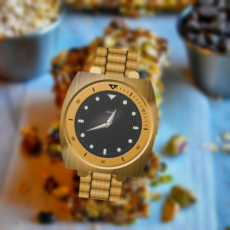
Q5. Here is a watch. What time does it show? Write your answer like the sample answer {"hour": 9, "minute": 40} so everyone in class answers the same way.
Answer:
{"hour": 12, "minute": 41}
